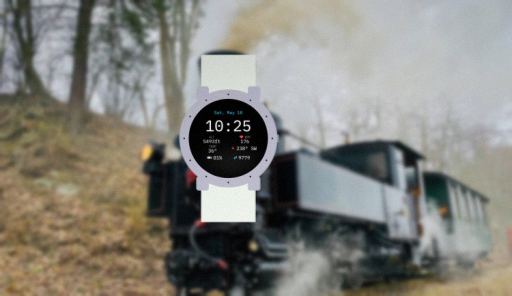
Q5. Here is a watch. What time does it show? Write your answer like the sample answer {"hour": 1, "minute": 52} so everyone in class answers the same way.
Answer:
{"hour": 10, "minute": 25}
